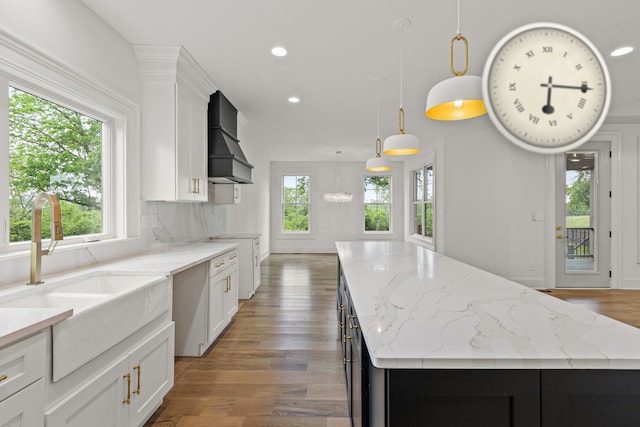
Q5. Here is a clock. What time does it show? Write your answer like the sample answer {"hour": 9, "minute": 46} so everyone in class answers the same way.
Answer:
{"hour": 6, "minute": 16}
